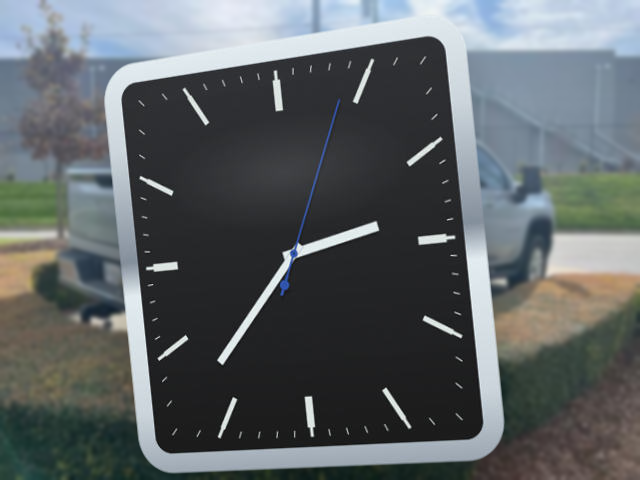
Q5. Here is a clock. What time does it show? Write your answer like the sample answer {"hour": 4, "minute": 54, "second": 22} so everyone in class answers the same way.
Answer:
{"hour": 2, "minute": 37, "second": 4}
